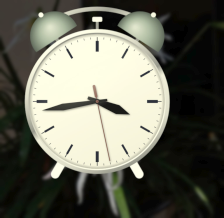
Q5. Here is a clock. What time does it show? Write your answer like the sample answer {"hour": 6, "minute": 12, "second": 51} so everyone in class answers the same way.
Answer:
{"hour": 3, "minute": 43, "second": 28}
